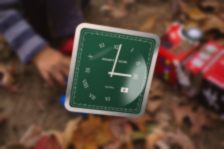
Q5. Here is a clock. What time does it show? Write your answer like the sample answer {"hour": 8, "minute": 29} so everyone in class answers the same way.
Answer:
{"hour": 3, "minute": 1}
